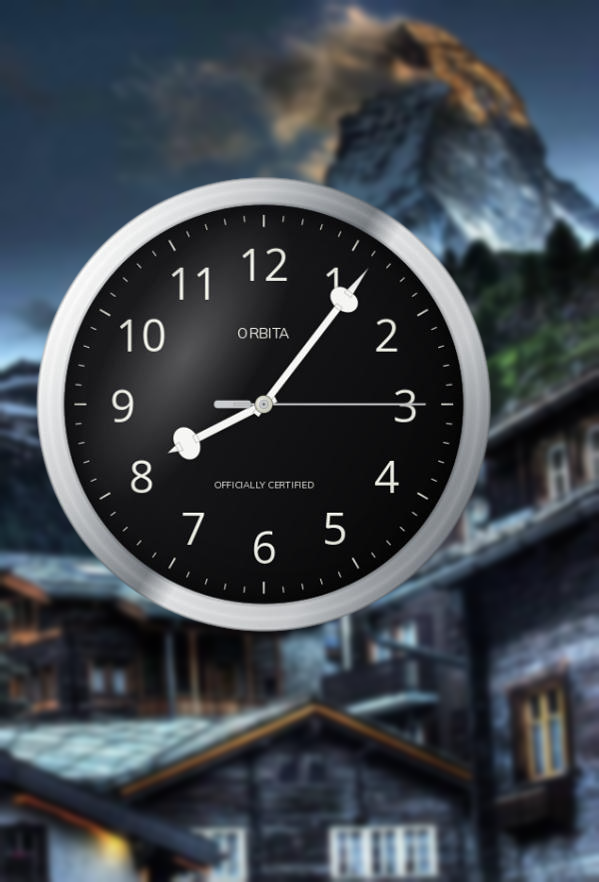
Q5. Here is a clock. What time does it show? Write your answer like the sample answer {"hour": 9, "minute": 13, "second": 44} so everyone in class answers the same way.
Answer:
{"hour": 8, "minute": 6, "second": 15}
